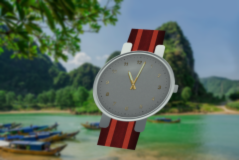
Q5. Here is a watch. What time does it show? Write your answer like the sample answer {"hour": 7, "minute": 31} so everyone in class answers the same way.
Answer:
{"hour": 11, "minute": 2}
